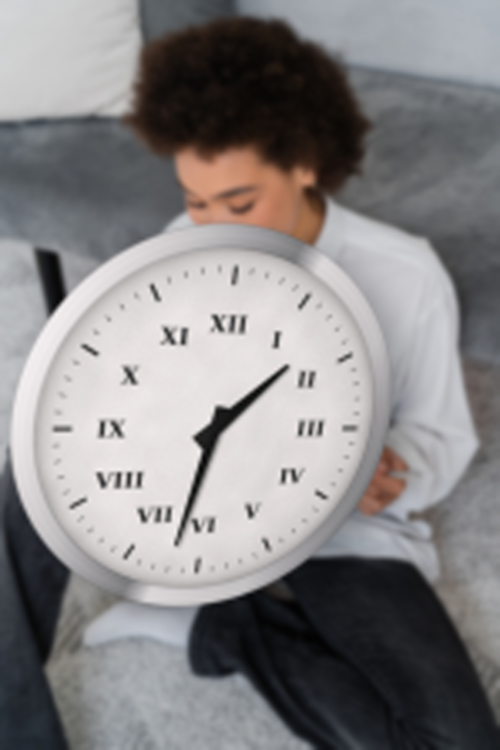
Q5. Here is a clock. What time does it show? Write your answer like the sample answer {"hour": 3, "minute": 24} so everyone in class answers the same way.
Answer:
{"hour": 1, "minute": 32}
